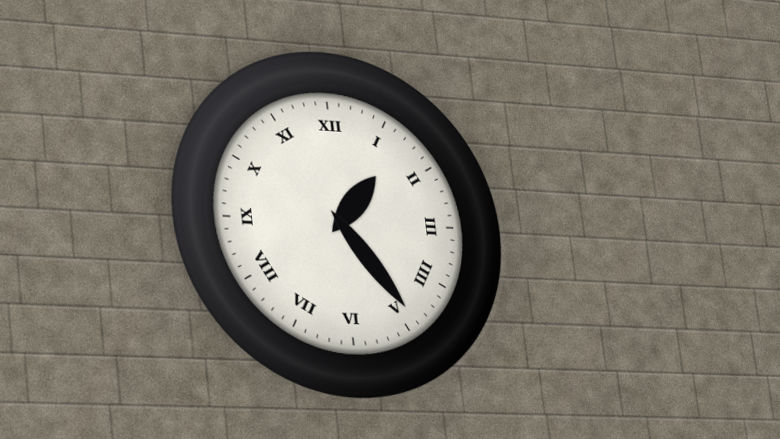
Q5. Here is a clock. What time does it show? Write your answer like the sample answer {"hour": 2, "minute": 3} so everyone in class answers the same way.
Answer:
{"hour": 1, "minute": 24}
